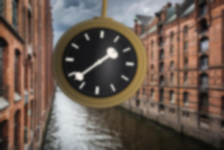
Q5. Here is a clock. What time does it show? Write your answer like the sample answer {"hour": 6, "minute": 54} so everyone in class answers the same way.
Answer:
{"hour": 1, "minute": 38}
